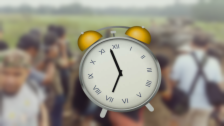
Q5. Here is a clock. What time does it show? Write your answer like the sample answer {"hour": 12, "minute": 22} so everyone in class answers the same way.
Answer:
{"hour": 6, "minute": 58}
